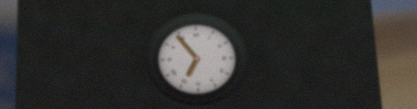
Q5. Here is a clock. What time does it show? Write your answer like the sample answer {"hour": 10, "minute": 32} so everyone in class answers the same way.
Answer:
{"hour": 6, "minute": 54}
